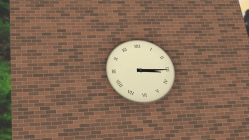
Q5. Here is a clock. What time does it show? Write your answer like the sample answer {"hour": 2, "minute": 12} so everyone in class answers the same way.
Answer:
{"hour": 3, "minute": 15}
